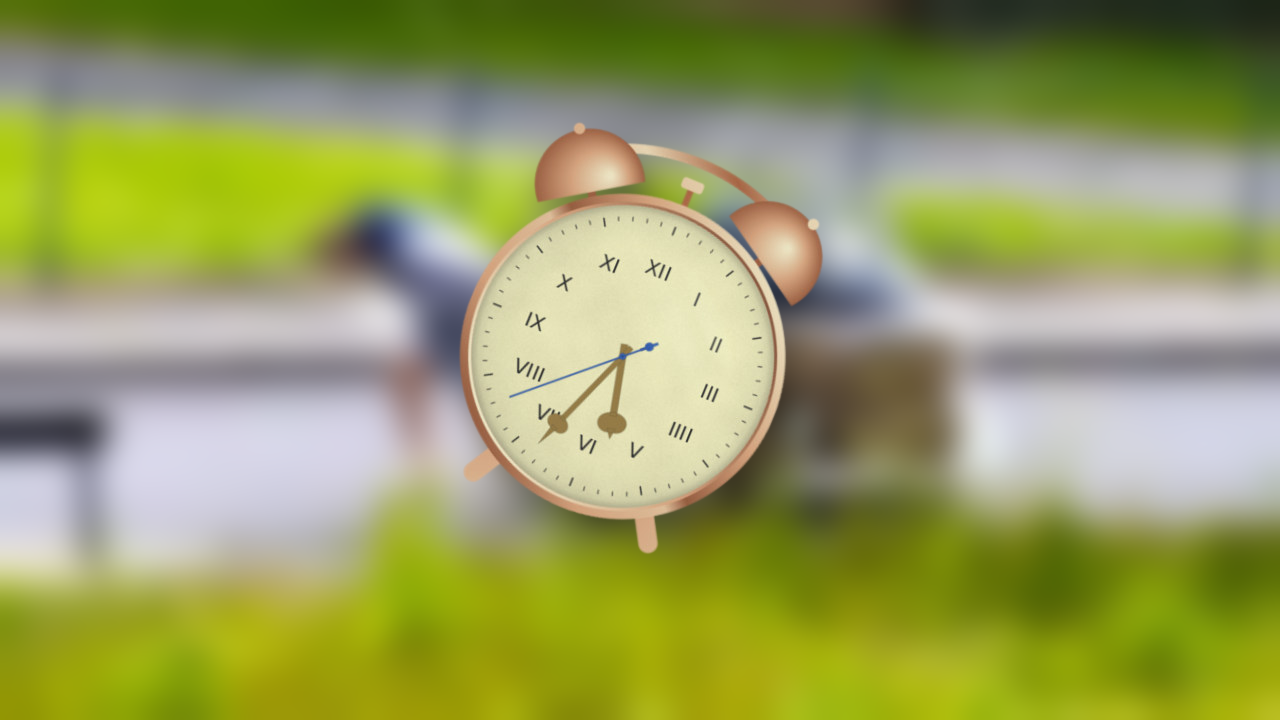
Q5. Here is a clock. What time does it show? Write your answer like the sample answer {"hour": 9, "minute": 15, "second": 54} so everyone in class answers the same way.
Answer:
{"hour": 5, "minute": 33, "second": 38}
